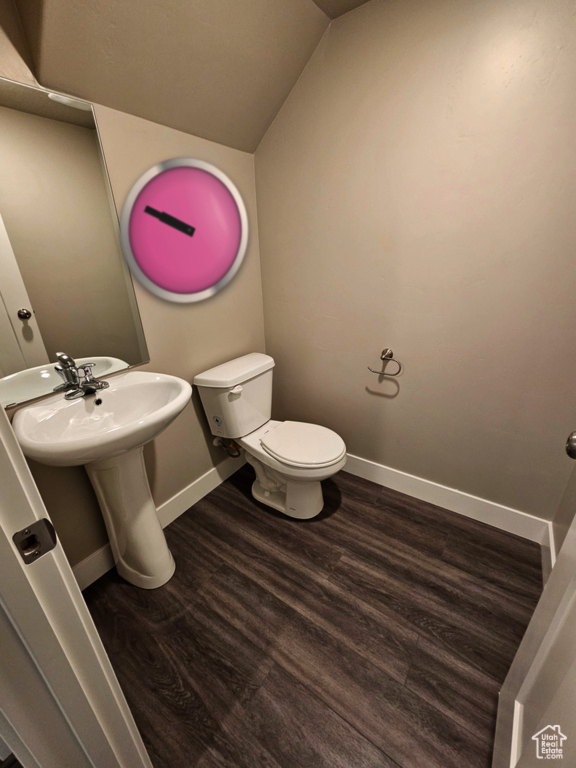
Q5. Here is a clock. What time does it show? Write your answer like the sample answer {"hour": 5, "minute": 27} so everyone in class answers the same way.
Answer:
{"hour": 9, "minute": 49}
